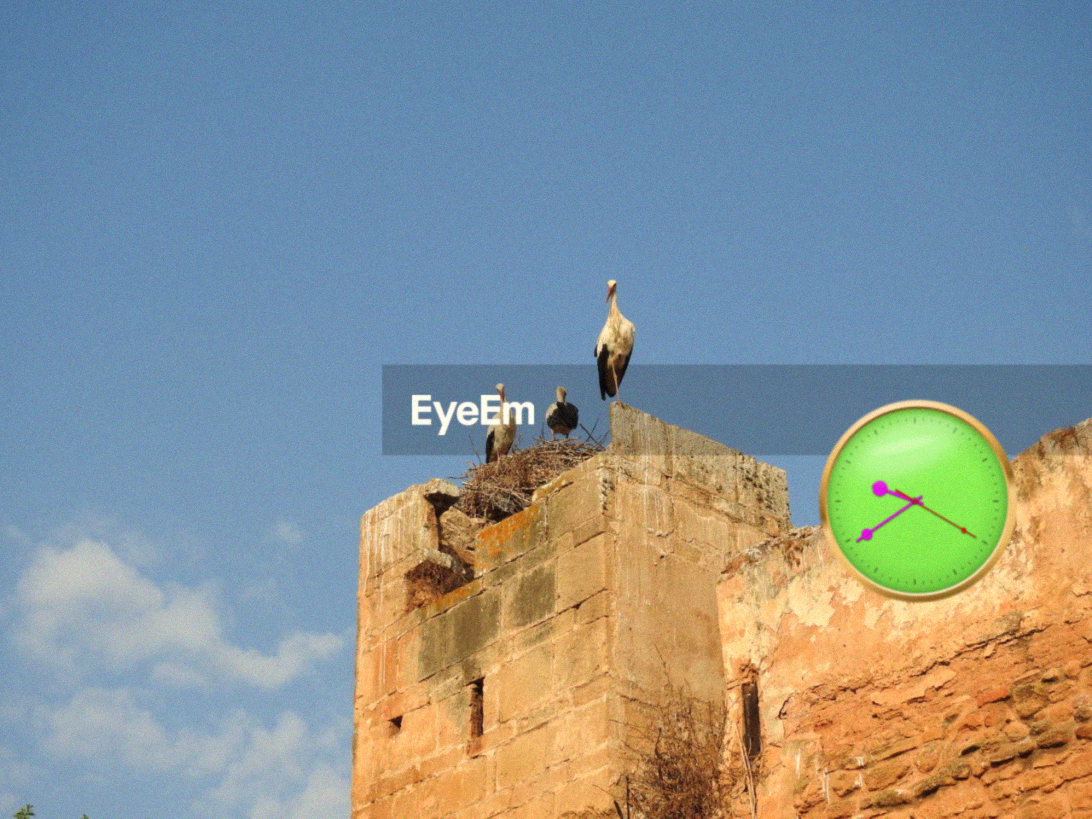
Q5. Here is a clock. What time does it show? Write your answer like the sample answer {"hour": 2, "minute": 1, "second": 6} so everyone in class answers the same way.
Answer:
{"hour": 9, "minute": 39, "second": 20}
